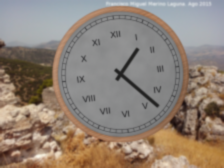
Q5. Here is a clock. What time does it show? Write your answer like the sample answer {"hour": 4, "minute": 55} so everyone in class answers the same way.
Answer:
{"hour": 1, "minute": 23}
